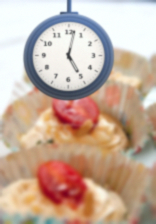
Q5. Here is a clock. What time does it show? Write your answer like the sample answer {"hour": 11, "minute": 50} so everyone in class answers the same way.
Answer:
{"hour": 5, "minute": 2}
